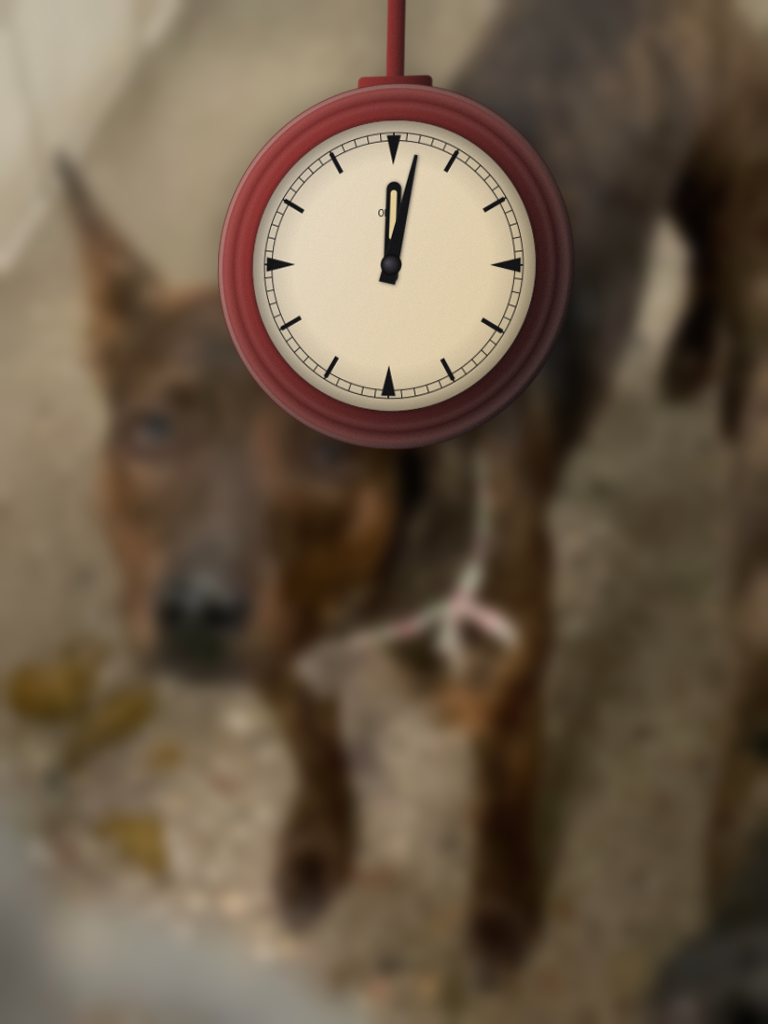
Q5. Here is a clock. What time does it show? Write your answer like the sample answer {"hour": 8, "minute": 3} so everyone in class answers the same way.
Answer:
{"hour": 12, "minute": 2}
